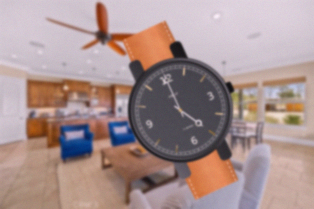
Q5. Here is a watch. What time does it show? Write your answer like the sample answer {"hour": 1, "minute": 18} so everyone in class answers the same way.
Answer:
{"hour": 5, "minute": 0}
